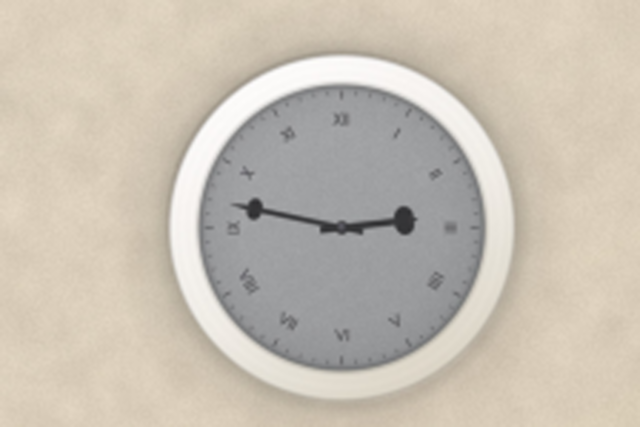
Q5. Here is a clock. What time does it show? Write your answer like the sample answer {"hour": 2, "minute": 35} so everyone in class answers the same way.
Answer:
{"hour": 2, "minute": 47}
